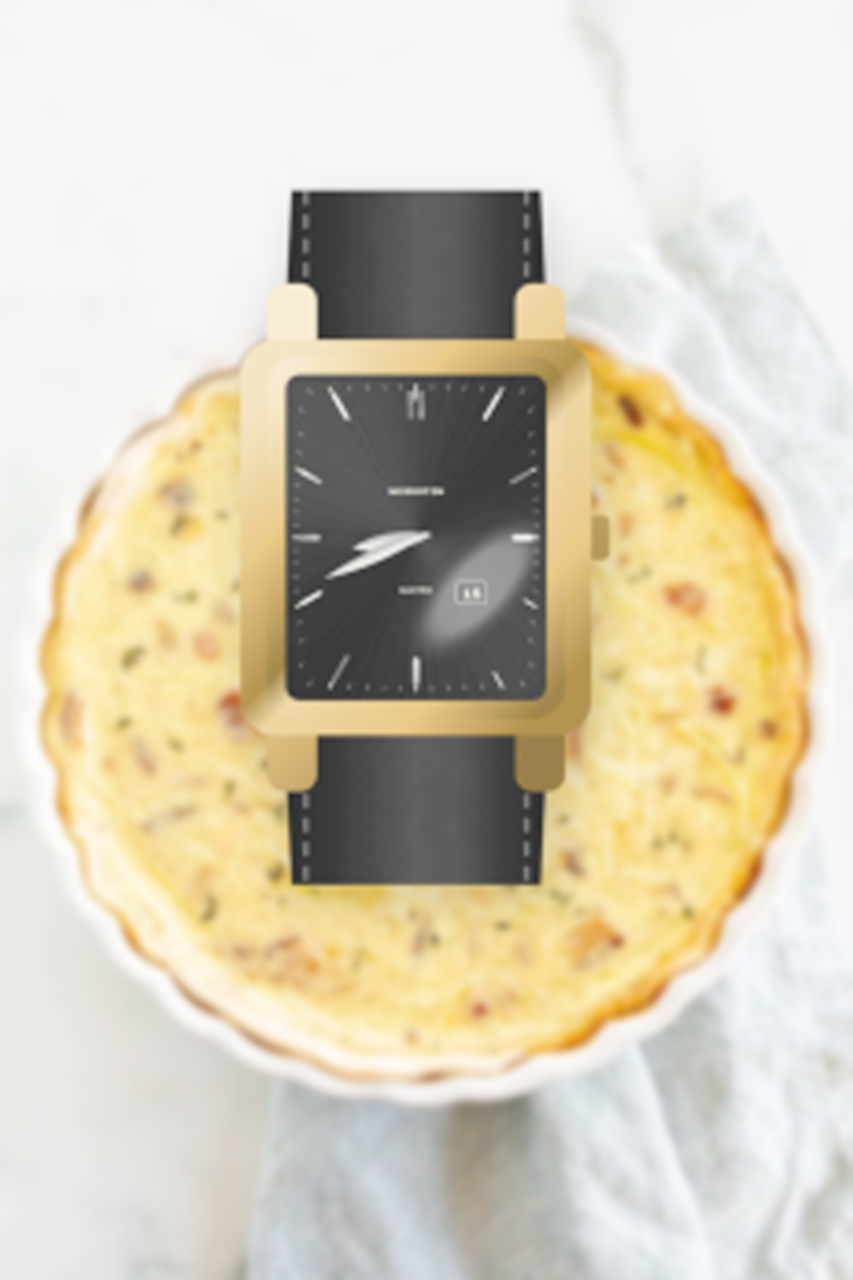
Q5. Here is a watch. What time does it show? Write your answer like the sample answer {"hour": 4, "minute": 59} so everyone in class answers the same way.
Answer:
{"hour": 8, "minute": 41}
